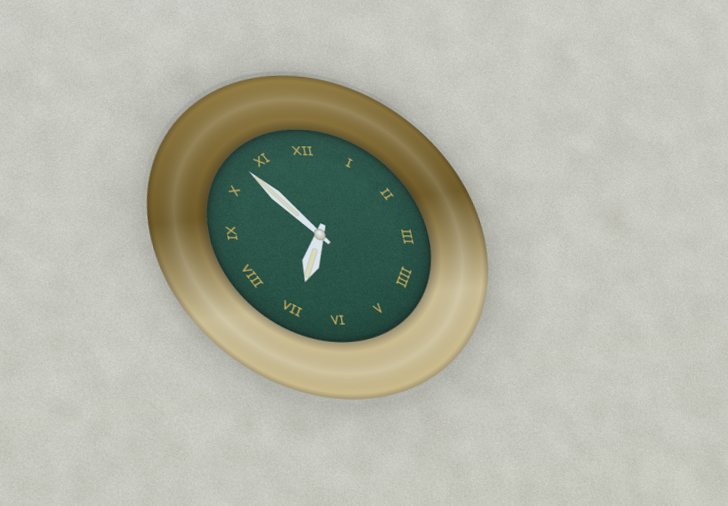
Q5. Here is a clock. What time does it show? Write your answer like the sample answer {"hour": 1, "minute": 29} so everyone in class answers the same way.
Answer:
{"hour": 6, "minute": 53}
